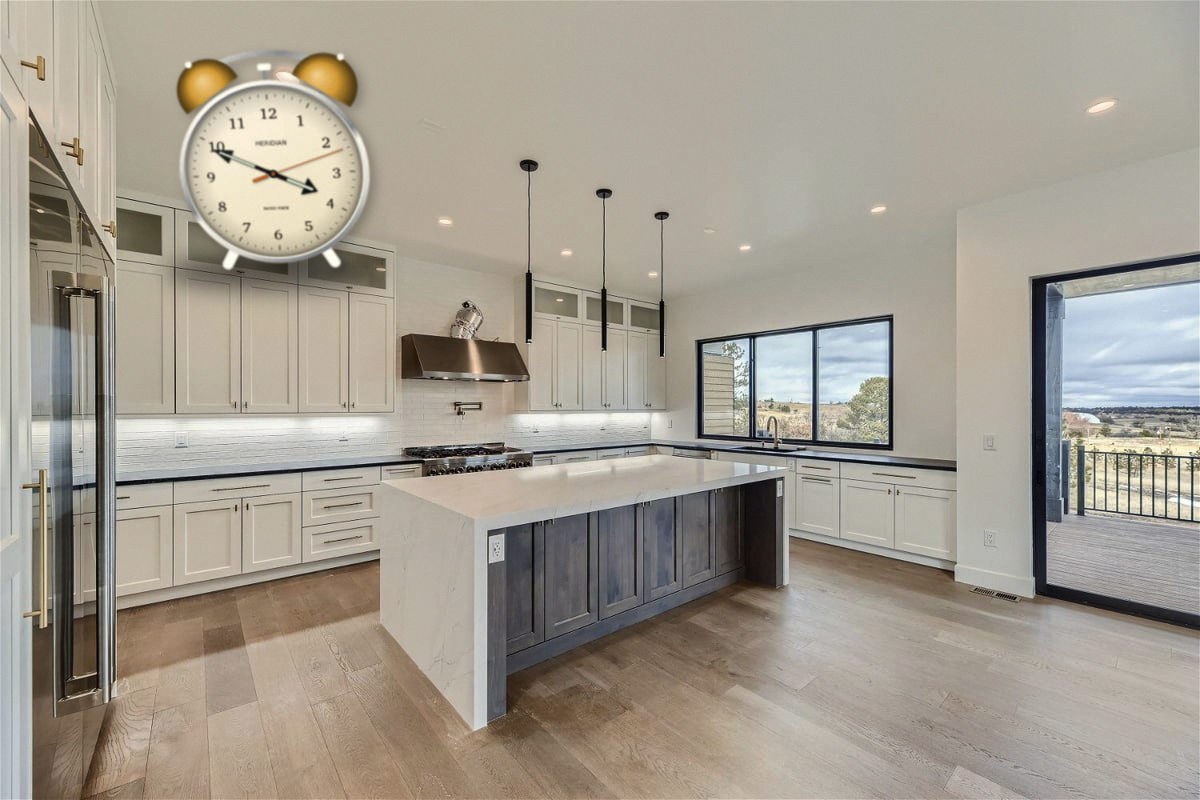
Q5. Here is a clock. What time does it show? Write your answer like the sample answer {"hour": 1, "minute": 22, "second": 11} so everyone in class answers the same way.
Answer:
{"hour": 3, "minute": 49, "second": 12}
